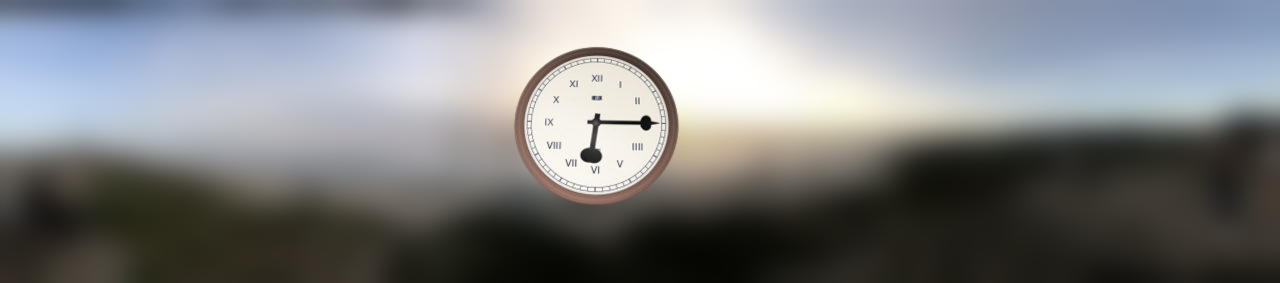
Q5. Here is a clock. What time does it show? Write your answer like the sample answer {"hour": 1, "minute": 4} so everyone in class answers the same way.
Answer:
{"hour": 6, "minute": 15}
